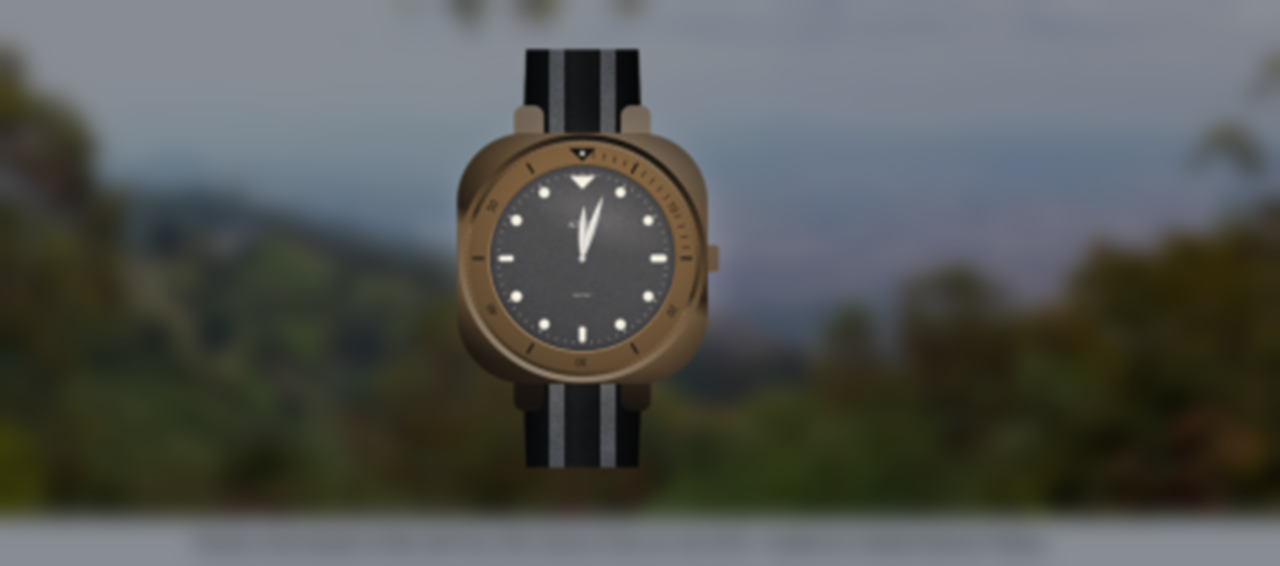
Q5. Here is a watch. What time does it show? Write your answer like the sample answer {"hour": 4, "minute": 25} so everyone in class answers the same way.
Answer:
{"hour": 12, "minute": 3}
